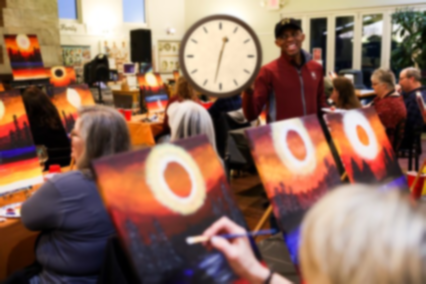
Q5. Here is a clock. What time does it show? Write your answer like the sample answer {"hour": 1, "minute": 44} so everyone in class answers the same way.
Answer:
{"hour": 12, "minute": 32}
